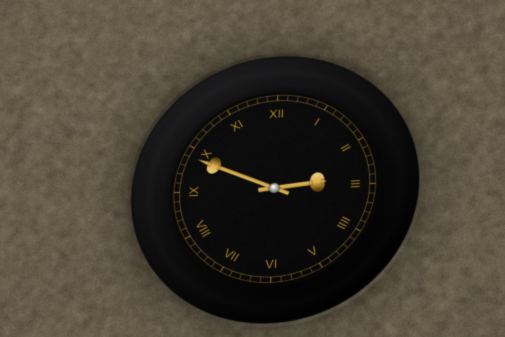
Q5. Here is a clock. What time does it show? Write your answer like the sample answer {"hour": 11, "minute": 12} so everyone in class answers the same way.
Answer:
{"hour": 2, "minute": 49}
